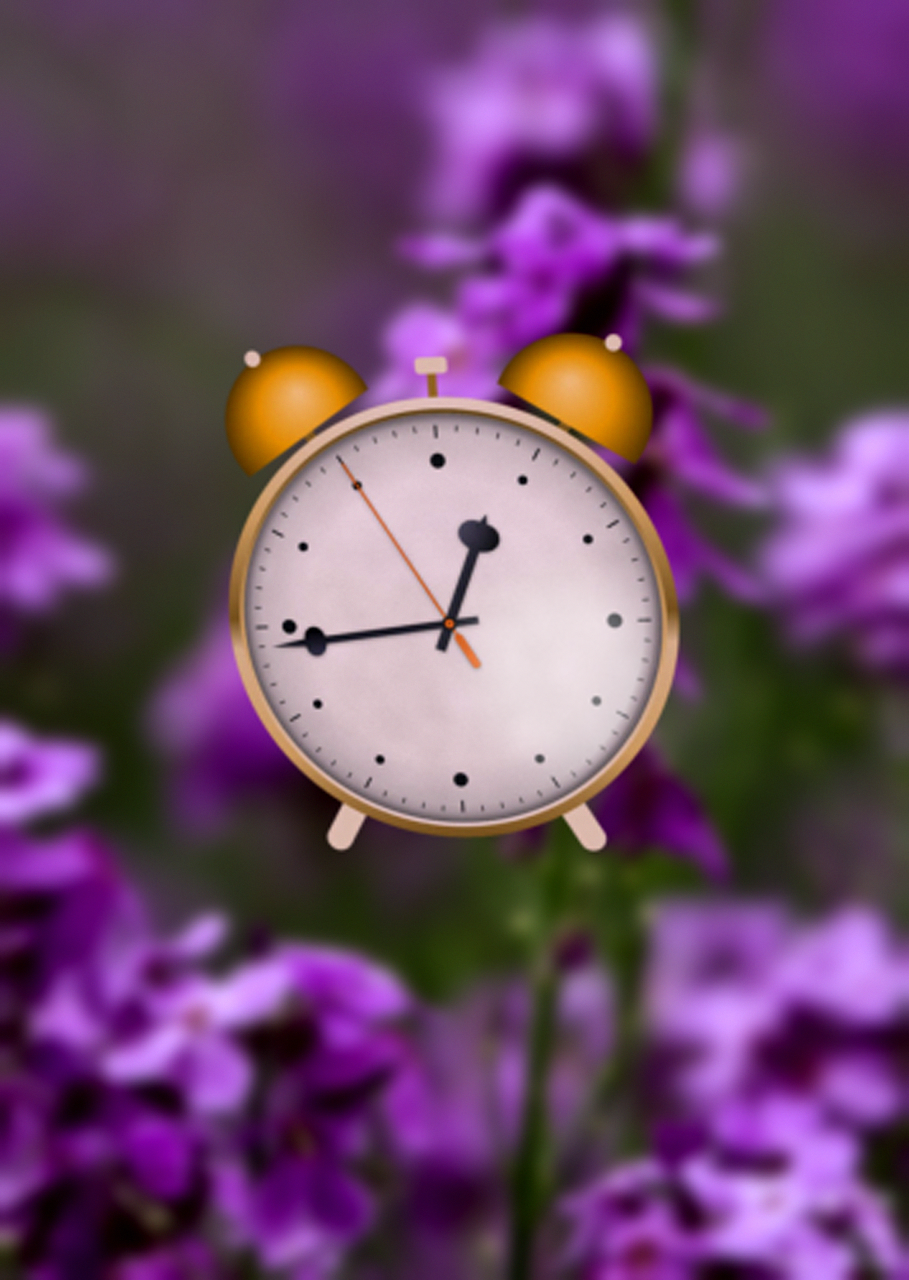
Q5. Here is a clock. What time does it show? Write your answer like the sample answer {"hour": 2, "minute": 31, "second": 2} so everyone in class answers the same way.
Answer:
{"hour": 12, "minute": 43, "second": 55}
